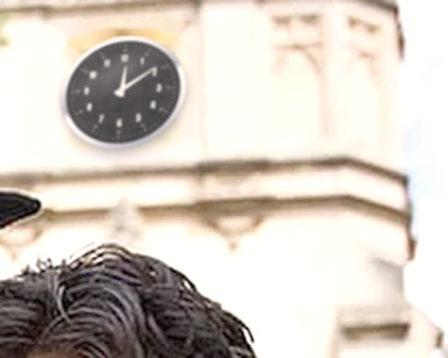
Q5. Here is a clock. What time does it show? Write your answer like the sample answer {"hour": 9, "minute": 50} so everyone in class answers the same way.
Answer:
{"hour": 12, "minute": 9}
